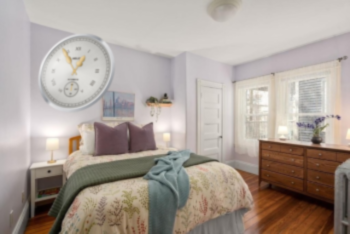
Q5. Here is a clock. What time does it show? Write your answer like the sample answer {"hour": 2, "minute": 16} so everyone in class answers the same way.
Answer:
{"hour": 12, "minute": 54}
